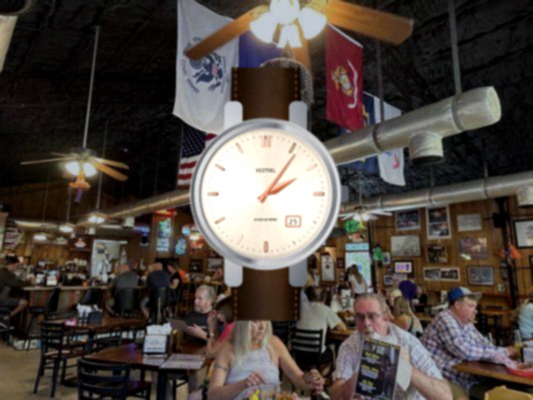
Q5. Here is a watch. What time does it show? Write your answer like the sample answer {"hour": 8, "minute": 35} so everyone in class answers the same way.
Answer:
{"hour": 2, "minute": 6}
